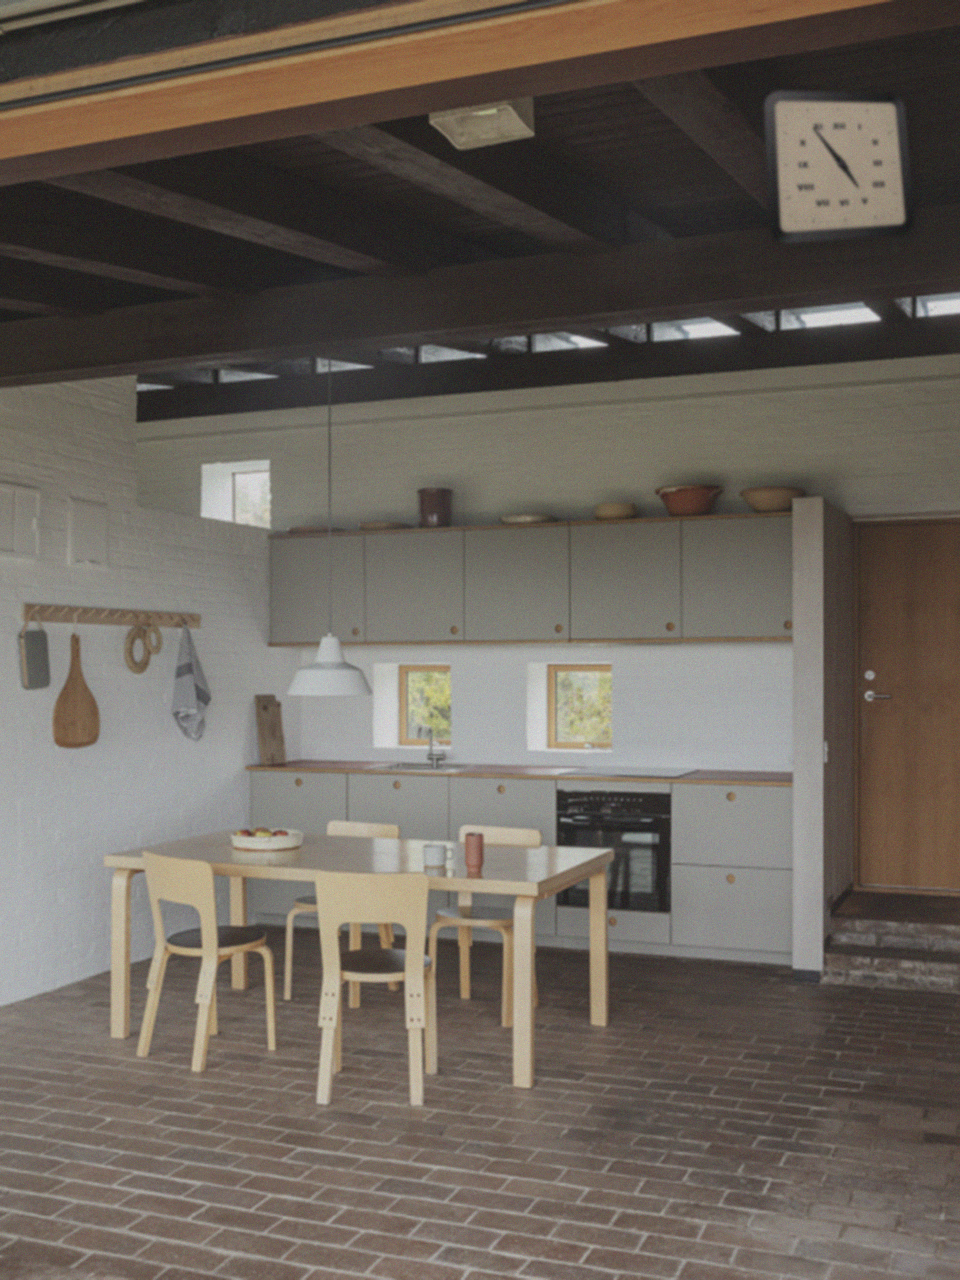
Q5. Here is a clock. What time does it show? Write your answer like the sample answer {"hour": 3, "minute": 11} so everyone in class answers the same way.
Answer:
{"hour": 4, "minute": 54}
